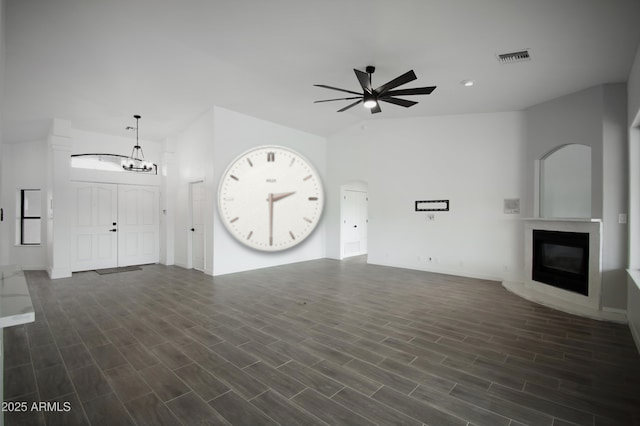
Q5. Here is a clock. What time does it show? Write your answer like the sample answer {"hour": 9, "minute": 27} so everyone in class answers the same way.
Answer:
{"hour": 2, "minute": 30}
